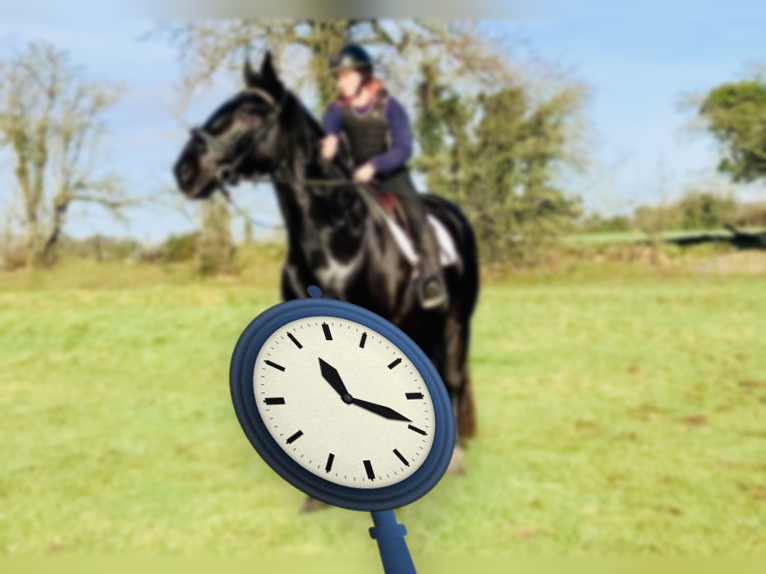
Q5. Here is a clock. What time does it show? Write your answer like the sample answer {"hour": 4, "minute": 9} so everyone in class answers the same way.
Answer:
{"hour": 11, "minute": 19}
